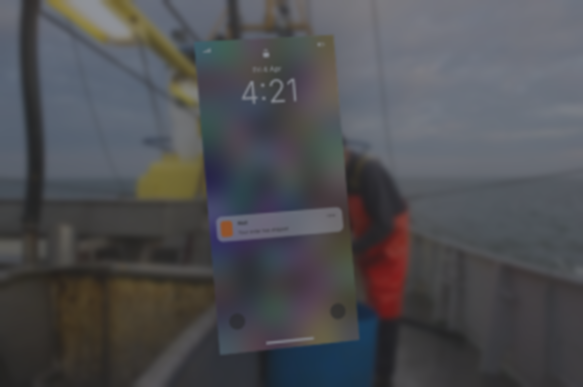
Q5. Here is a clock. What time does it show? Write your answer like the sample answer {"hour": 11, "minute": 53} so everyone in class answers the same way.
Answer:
{"hour": 4, "minute": 21}
